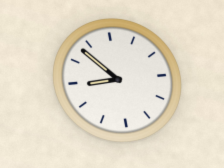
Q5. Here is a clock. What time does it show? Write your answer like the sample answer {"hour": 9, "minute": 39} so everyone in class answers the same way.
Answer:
{"hour": 8, "minute": 53}
